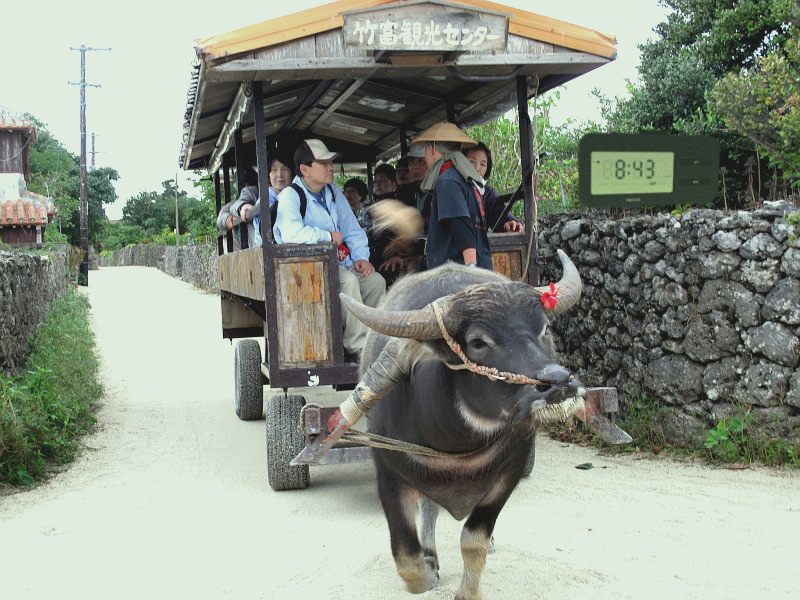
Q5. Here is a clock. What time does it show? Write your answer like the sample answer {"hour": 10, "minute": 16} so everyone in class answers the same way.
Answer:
{"hour": 8, "minute": 43}
